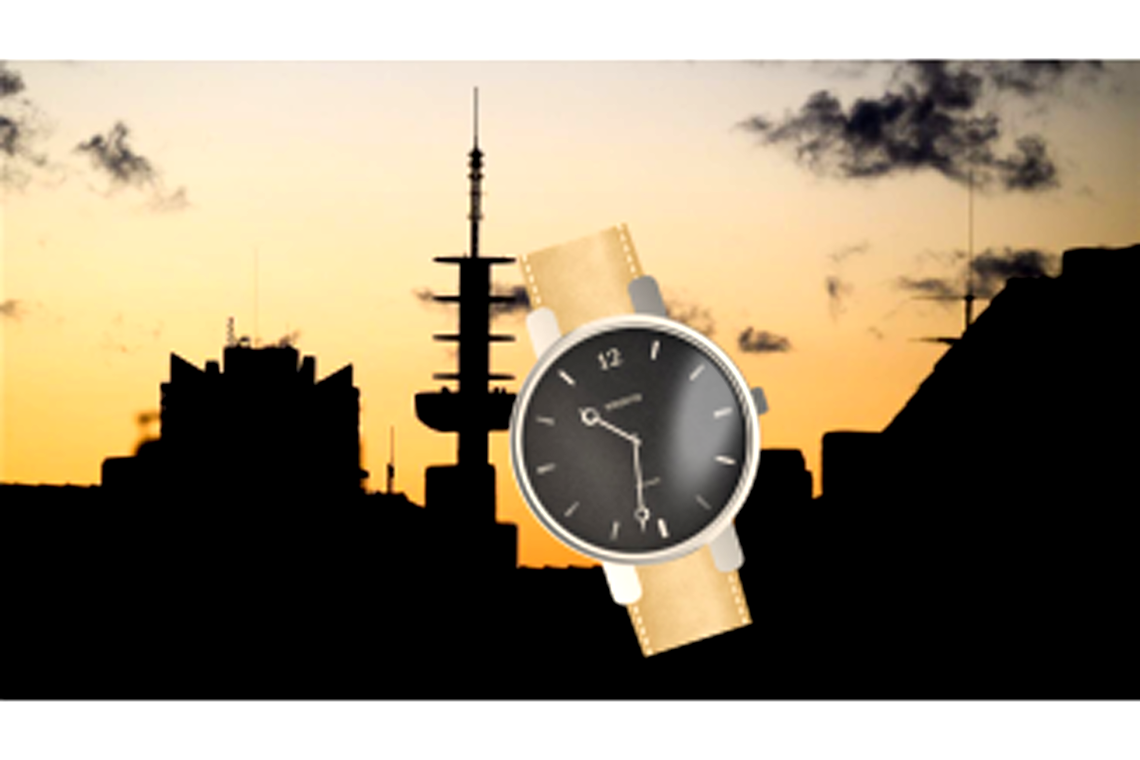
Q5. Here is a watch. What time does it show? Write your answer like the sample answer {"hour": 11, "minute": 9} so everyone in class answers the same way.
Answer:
{"hour": 10, "minute": 32}
